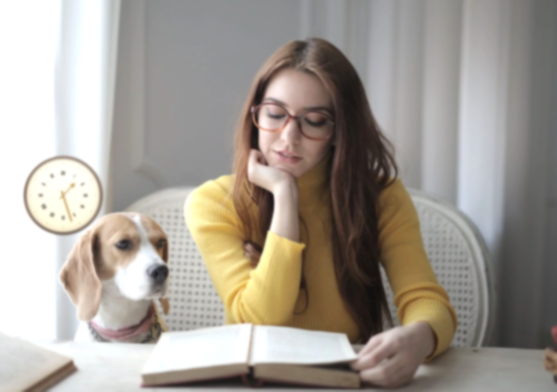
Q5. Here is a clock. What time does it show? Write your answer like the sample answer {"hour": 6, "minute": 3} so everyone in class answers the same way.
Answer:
{"hour": 1, "minute": 27}
